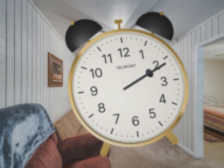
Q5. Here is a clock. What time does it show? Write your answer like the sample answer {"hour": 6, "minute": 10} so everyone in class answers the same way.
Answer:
{"hour": 2, "minute": 11}
